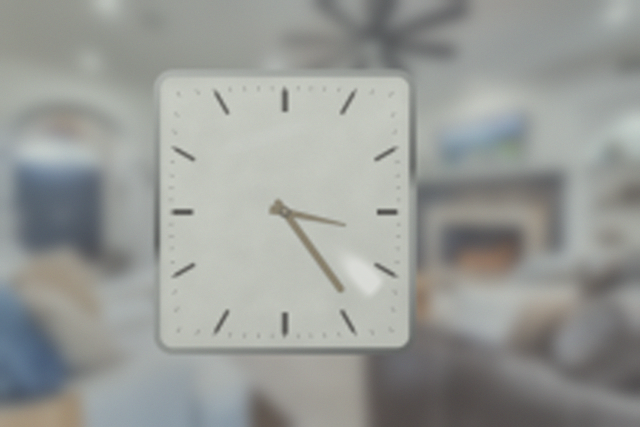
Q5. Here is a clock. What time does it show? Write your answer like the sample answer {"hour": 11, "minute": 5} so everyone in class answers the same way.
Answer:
{"hour": 3, "minute": 24}
